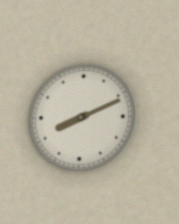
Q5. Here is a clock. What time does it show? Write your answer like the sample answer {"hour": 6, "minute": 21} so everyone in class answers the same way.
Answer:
{"hour": 8, "minute": 11}
